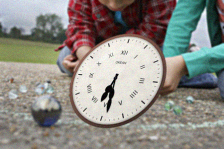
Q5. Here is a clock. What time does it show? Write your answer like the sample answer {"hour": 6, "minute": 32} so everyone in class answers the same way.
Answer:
{"hour": 6, "minute": 29}
